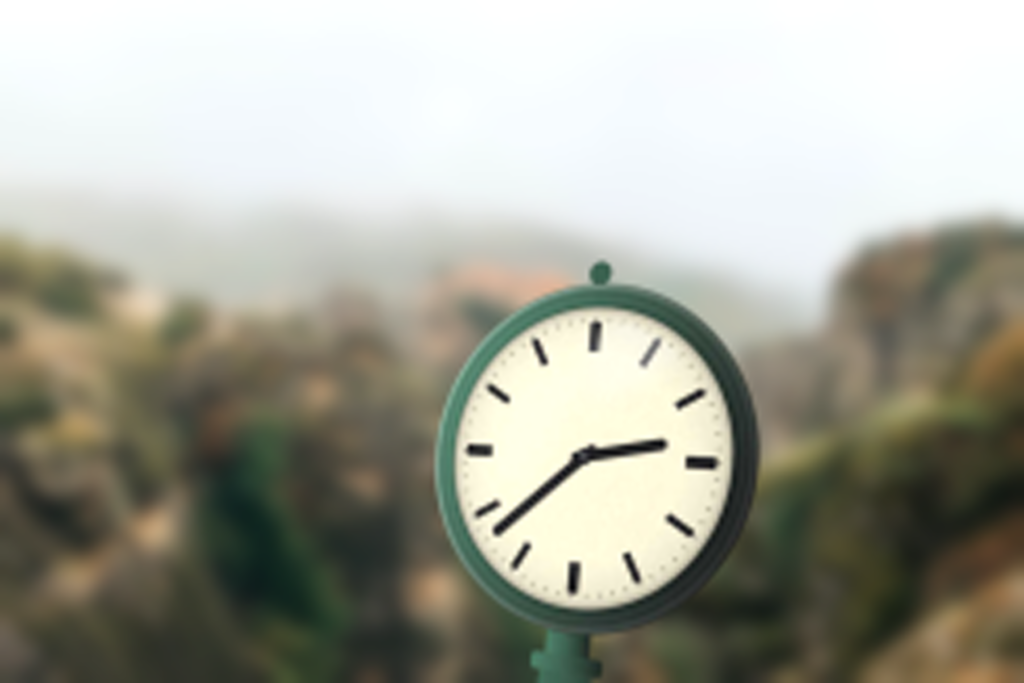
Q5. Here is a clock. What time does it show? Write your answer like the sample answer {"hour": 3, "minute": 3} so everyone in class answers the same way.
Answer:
{"hour": 2, "minute": 38}
